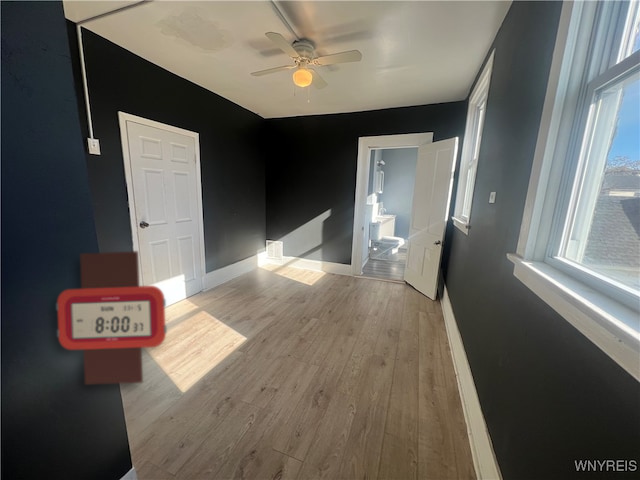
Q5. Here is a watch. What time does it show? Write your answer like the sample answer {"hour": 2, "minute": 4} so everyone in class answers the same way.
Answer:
{"hour": 8, "minute": 0}
